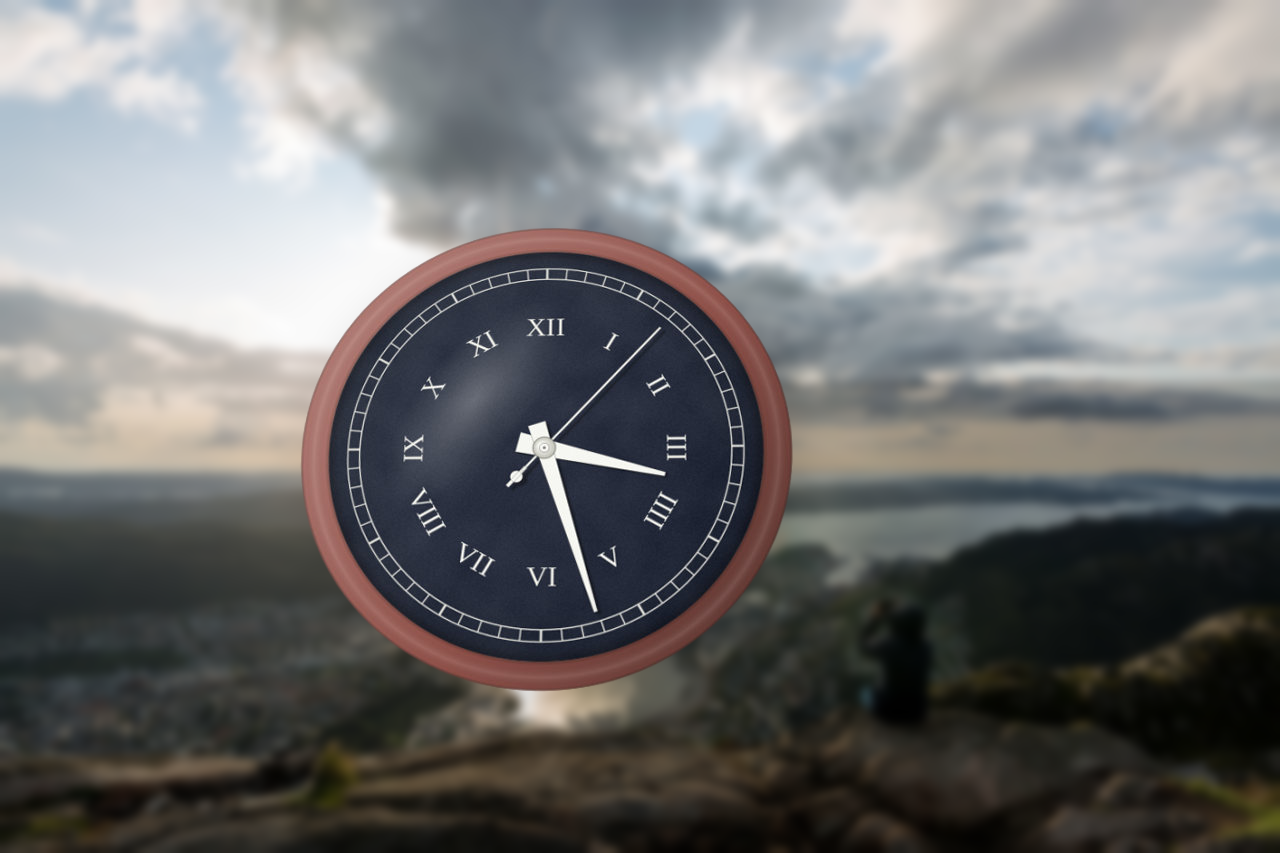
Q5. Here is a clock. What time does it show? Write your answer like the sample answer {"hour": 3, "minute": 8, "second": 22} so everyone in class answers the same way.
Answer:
{"hour": 3, "minute": 27, "second": 7}
